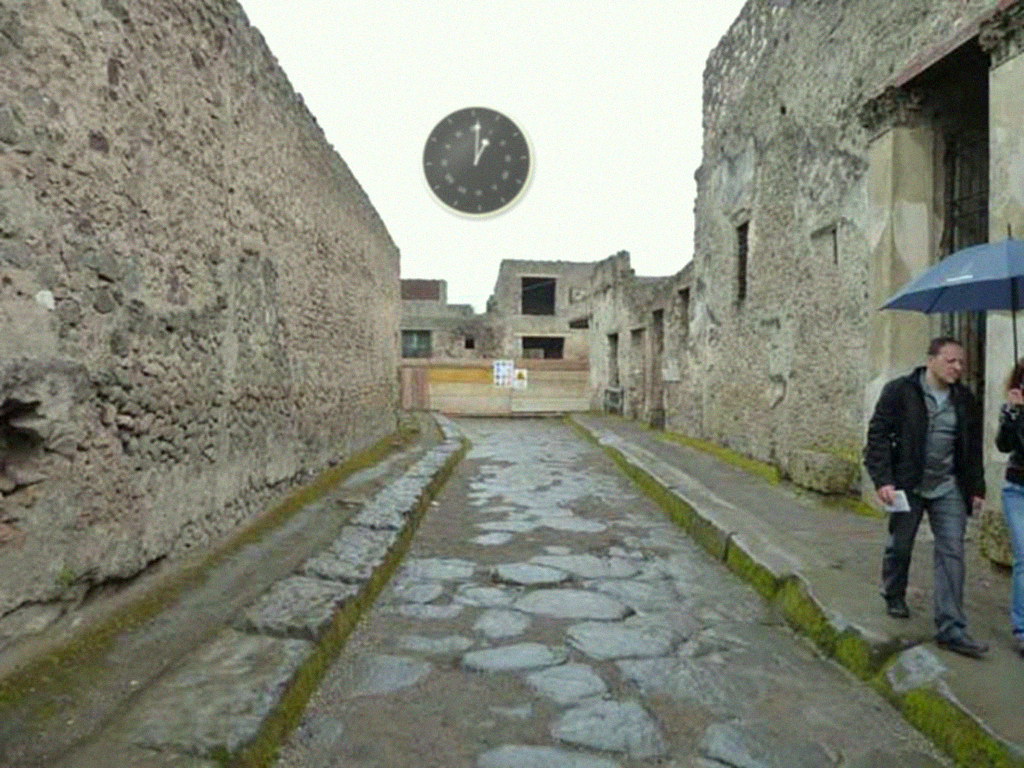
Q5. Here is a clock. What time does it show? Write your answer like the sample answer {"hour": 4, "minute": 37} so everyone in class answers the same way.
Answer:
{"hour": 1, "minute": 1}
